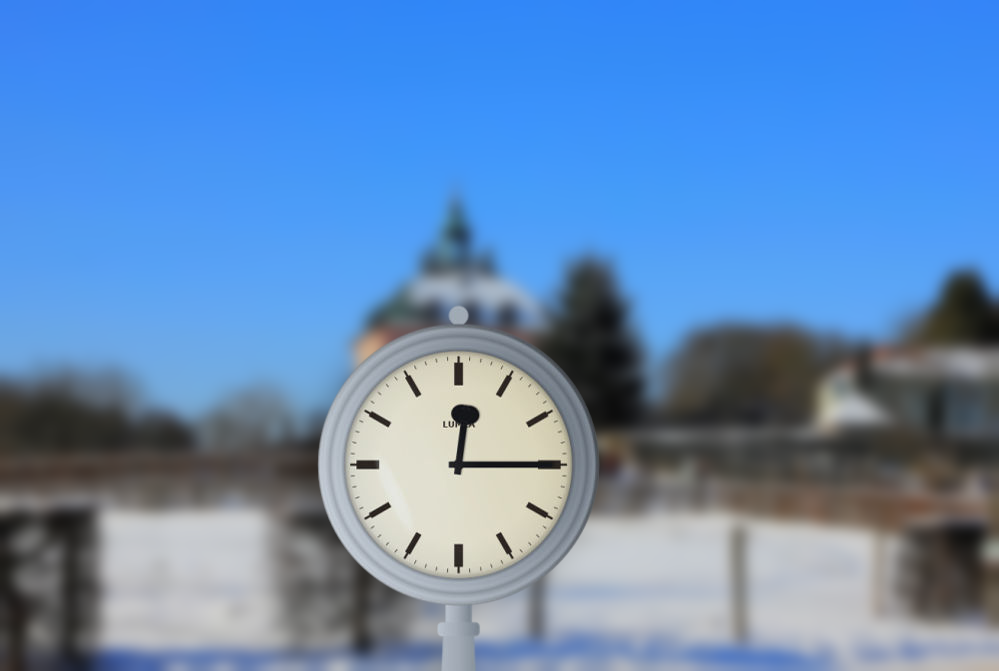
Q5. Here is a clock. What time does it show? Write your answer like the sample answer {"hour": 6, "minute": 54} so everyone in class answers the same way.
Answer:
{"hour": 12, "minute": 15}
